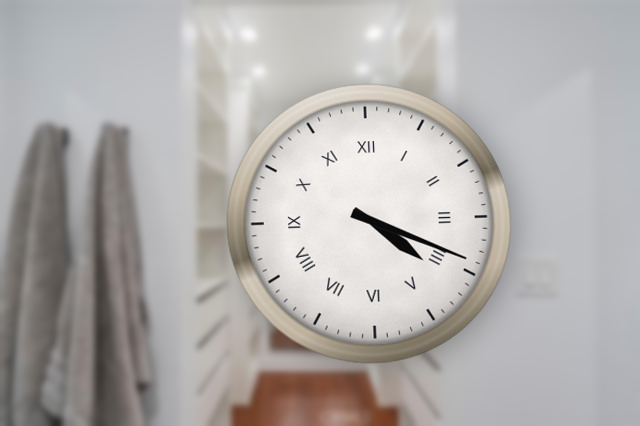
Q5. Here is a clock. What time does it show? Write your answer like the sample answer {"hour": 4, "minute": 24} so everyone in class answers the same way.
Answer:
{"hour": 4, "minute": 19}
